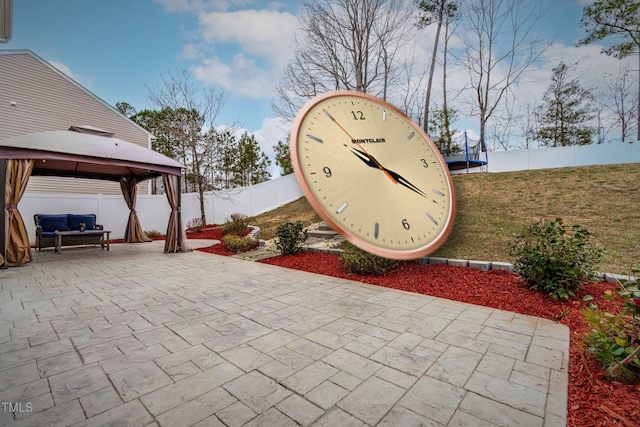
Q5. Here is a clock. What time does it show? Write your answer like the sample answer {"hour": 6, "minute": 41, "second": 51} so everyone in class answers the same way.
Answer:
{"hour": 10, "minute": 21, "second": 55}
